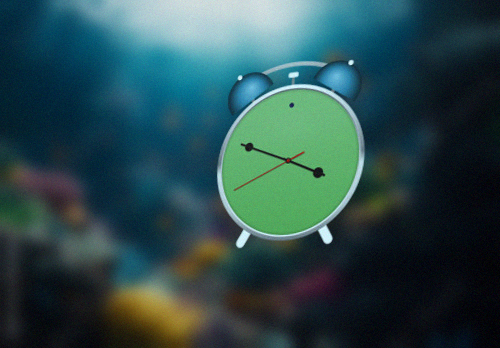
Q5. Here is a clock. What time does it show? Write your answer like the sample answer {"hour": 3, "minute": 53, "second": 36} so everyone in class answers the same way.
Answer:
{"hour": 3, "minute": 48, "second": 41}
